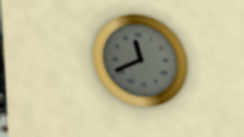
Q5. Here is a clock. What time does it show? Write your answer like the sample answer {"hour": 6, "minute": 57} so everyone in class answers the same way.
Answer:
{"hour": 11, "minute": 41}
